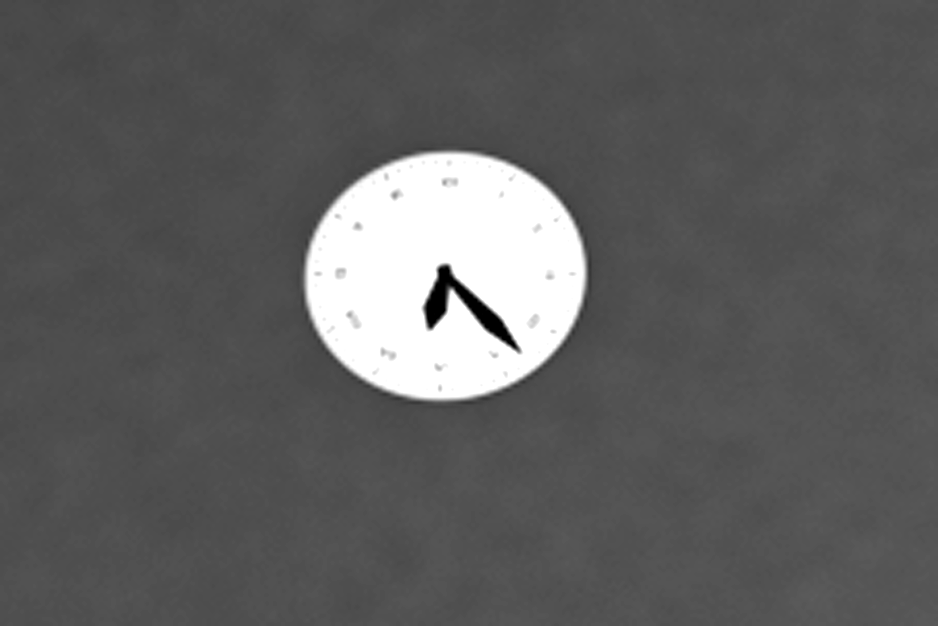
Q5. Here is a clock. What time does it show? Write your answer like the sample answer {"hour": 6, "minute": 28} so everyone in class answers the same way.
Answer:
{"hour": 6, "minute": 23}
